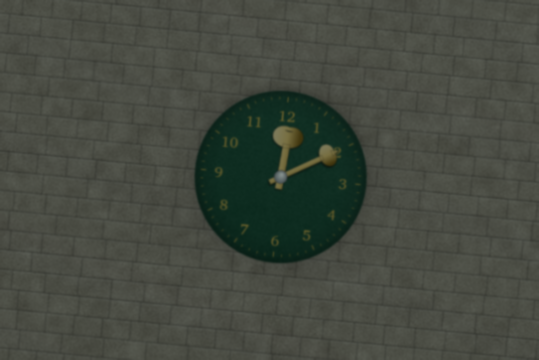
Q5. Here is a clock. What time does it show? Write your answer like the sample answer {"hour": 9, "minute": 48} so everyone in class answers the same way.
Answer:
{"hour": 12, "minute": 10}
